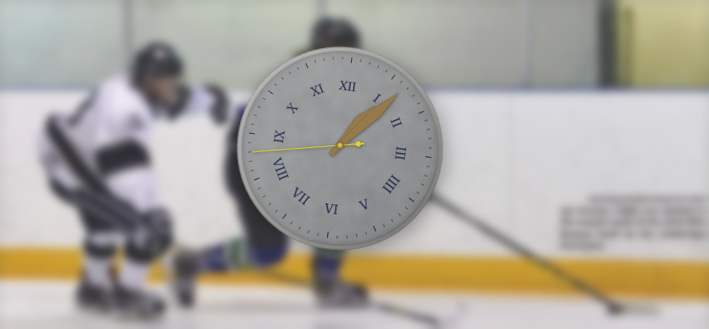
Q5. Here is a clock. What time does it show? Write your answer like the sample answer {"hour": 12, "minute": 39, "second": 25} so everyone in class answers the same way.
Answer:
{"hour": 1, "minute": 6, "second": 43}
